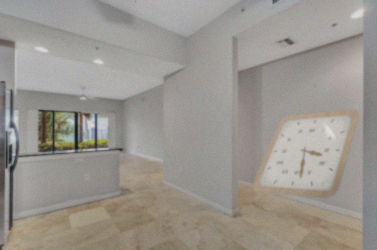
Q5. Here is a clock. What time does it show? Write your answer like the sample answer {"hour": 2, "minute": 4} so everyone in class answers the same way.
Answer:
{"hour": 3, "minute": 28}
